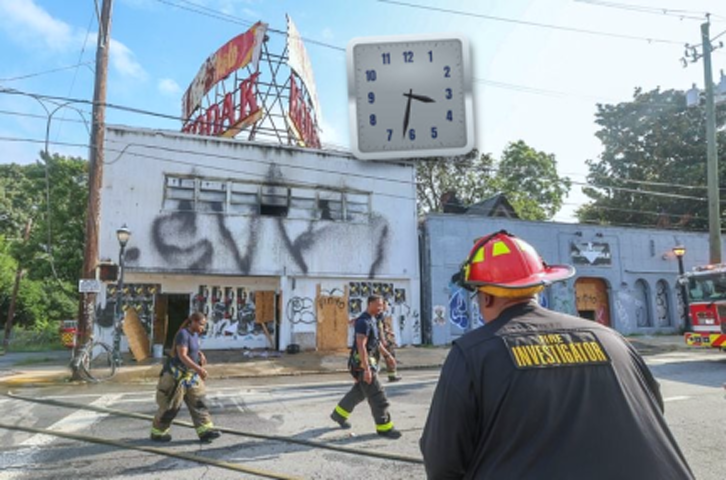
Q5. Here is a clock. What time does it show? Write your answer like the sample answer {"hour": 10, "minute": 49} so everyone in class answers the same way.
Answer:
{"hour": 3, "minute": 32}
